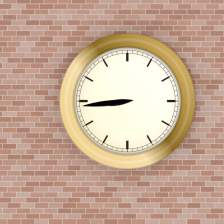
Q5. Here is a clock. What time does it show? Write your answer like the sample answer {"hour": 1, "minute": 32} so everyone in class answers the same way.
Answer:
{"hour": 8, "minute": 44}
